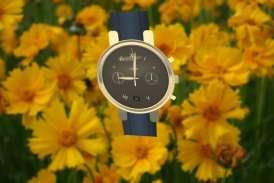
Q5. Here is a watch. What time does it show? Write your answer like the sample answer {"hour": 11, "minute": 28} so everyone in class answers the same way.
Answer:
{"hour": 9, "minute": 1}
